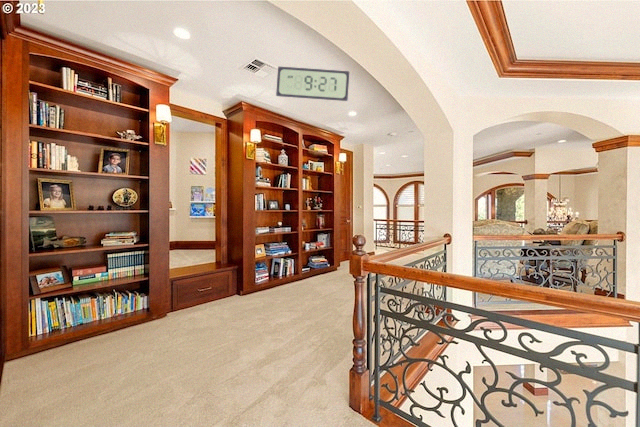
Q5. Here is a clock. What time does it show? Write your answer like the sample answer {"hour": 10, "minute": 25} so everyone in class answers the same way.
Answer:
{"hour": 9, "minute": 27}
